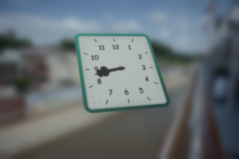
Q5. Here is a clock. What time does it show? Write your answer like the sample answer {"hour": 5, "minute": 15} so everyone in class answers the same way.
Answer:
{"hour": 8, "minute": 43}
